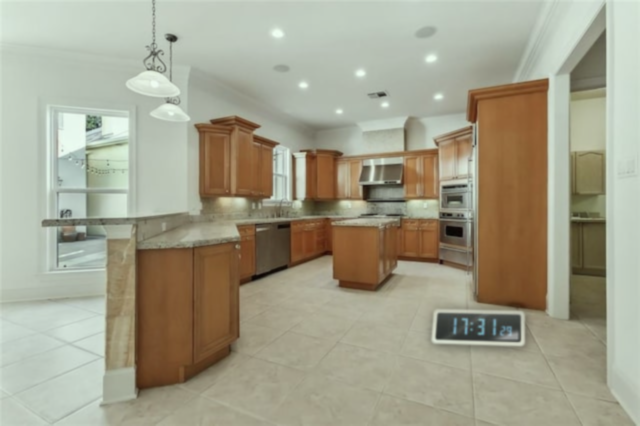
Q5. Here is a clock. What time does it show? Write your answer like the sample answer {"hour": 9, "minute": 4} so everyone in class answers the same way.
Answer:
{"hour": 17, "minute": 31}
